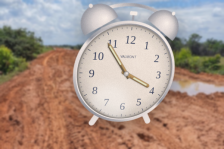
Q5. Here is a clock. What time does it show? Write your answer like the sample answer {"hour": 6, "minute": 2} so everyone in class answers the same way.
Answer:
{"hour": 3, "minute": 54}
